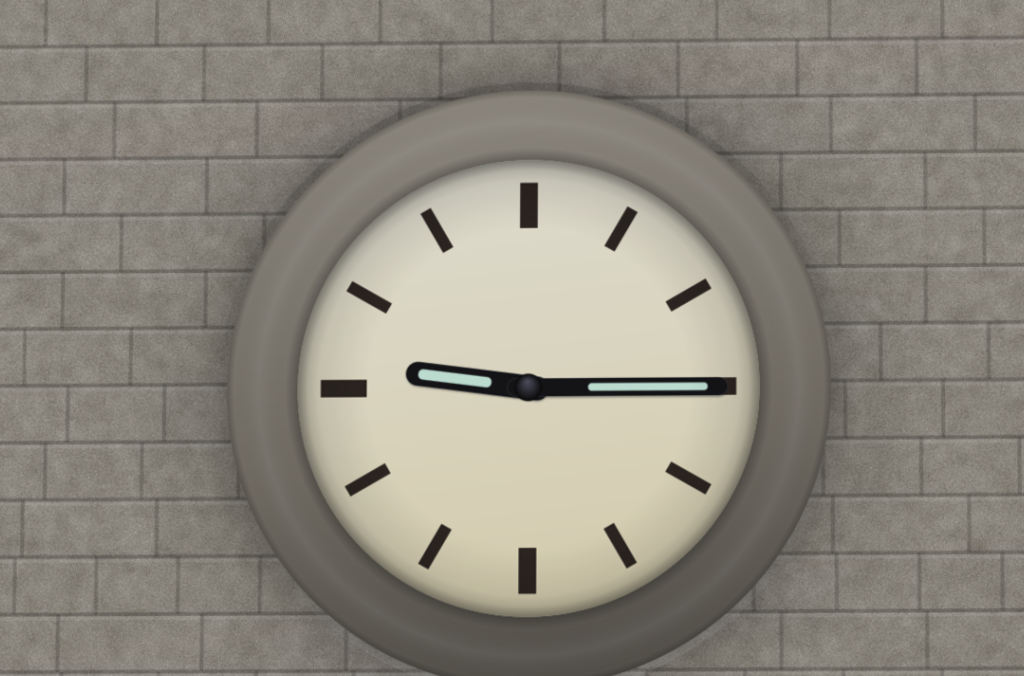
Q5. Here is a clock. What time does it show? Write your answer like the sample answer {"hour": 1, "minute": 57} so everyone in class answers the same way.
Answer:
{"hour": 9, "minute": 15}
